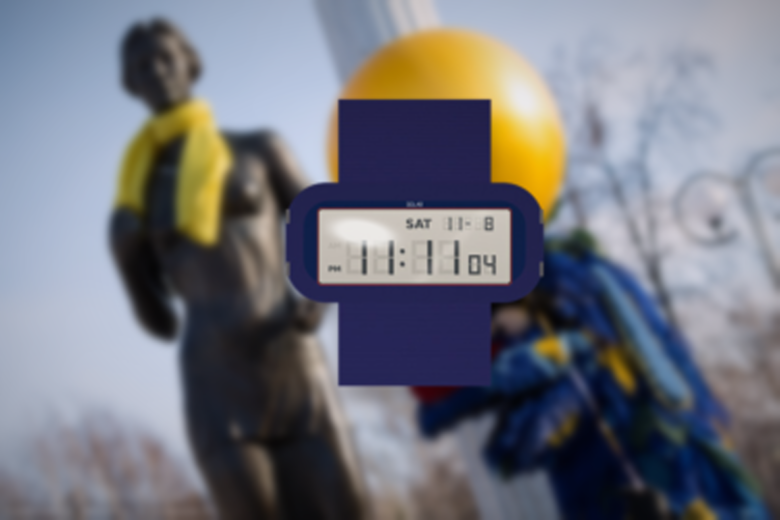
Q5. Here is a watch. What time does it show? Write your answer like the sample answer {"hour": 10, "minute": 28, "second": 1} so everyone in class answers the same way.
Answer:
{"hour": 11, "minute": 11, "second": 4}
